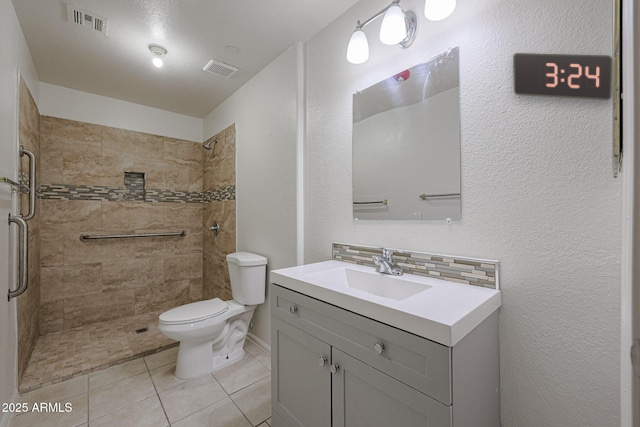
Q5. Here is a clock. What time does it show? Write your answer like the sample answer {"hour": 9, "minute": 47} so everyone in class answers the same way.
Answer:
{"hour": 3, "minute": 24}
